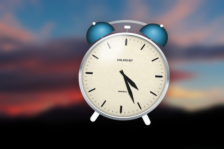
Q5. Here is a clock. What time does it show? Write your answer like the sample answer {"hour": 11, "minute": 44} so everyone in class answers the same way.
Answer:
{"hour": 4, "minute": 26}
